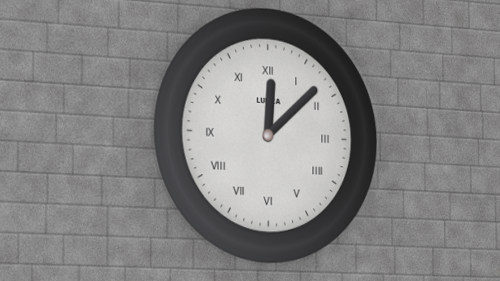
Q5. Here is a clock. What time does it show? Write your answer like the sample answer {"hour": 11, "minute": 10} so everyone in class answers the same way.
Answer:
{"hour": 12, "minute": 8}
